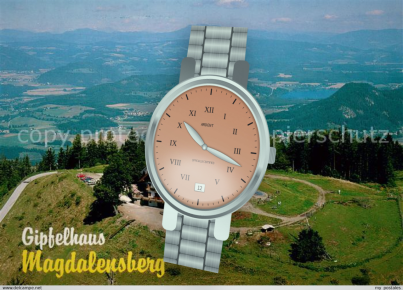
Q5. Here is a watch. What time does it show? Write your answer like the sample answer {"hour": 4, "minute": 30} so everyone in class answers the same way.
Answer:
{"hour": 10, "minute": 18}
